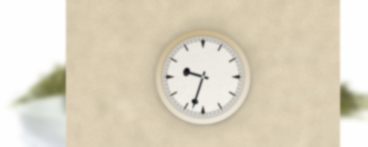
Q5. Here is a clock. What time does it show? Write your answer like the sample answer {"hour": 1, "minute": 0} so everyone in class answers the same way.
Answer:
{"hour": 9, "minute": 33}
